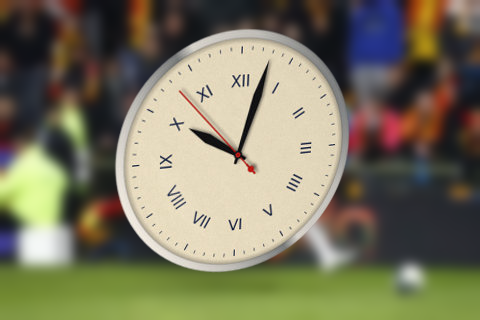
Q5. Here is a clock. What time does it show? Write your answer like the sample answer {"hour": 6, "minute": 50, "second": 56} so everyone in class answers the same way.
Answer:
{"hour": 10, "minute": 2, "second": 53}
